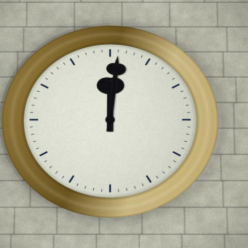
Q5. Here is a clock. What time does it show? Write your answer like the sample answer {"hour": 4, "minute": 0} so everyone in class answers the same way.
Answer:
{"hour": 12, "minute": 1}
